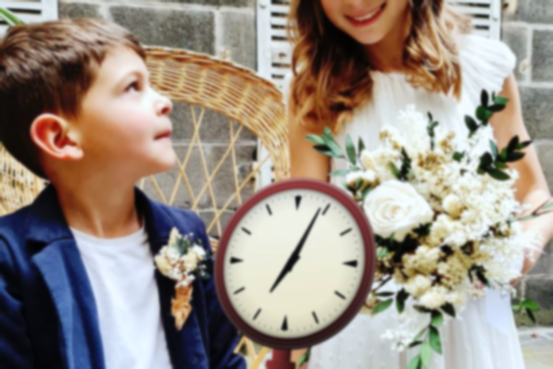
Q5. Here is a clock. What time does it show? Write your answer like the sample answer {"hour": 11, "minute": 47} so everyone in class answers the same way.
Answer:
{"hour": 7, "minute": 4}
